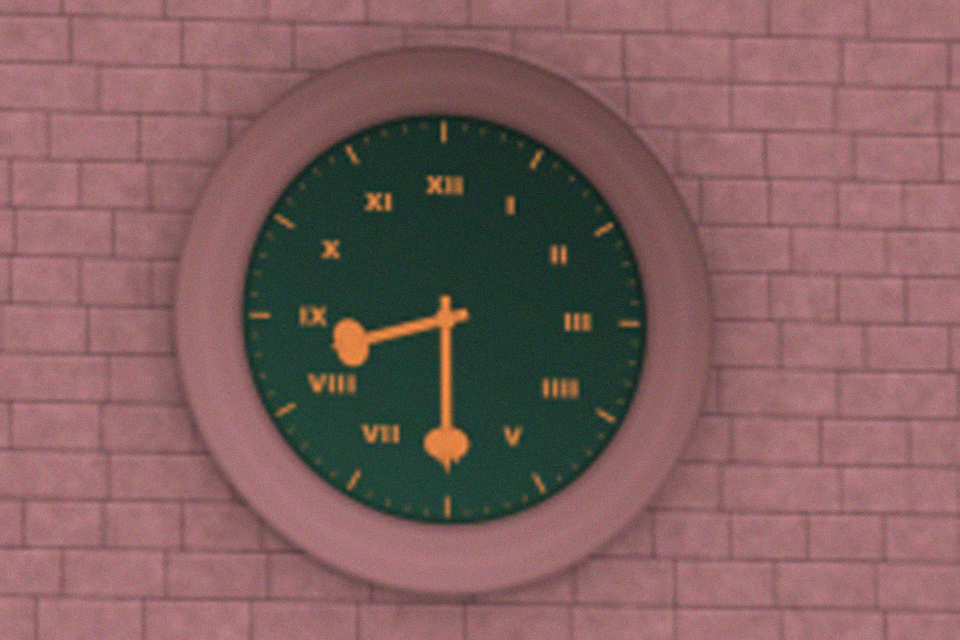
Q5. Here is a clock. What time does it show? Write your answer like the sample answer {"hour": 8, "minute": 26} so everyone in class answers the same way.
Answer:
{"hour": 8, "minute": 30}
